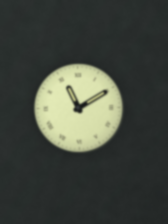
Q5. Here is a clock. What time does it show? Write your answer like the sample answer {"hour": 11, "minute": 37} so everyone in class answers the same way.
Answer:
{"hour": 11, "minute": 10}
